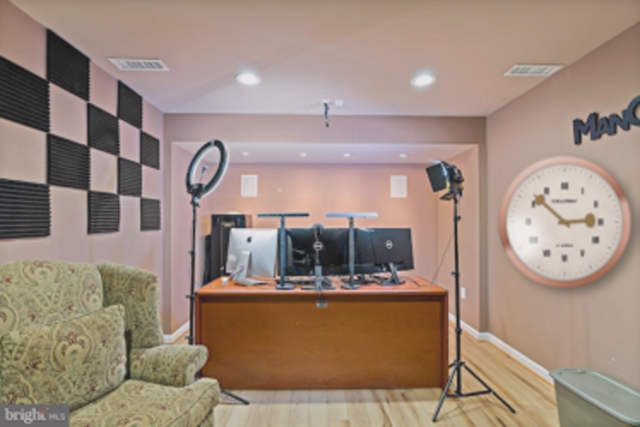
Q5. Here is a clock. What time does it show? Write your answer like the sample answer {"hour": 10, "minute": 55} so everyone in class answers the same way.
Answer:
{"hour": 2, "minute": 52}
